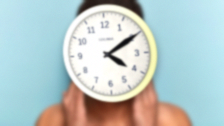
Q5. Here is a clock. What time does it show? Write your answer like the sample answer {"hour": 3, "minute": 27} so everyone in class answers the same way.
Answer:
{"hour": 4, "minute": 10}
